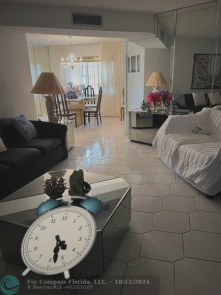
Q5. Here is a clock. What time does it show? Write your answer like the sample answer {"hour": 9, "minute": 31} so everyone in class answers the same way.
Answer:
{"hour": 4, "minute": 28}
